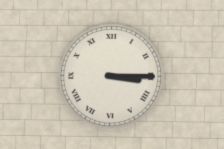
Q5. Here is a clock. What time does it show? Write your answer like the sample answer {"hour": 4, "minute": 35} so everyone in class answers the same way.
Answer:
{"hour": 3, "minute": 15}
